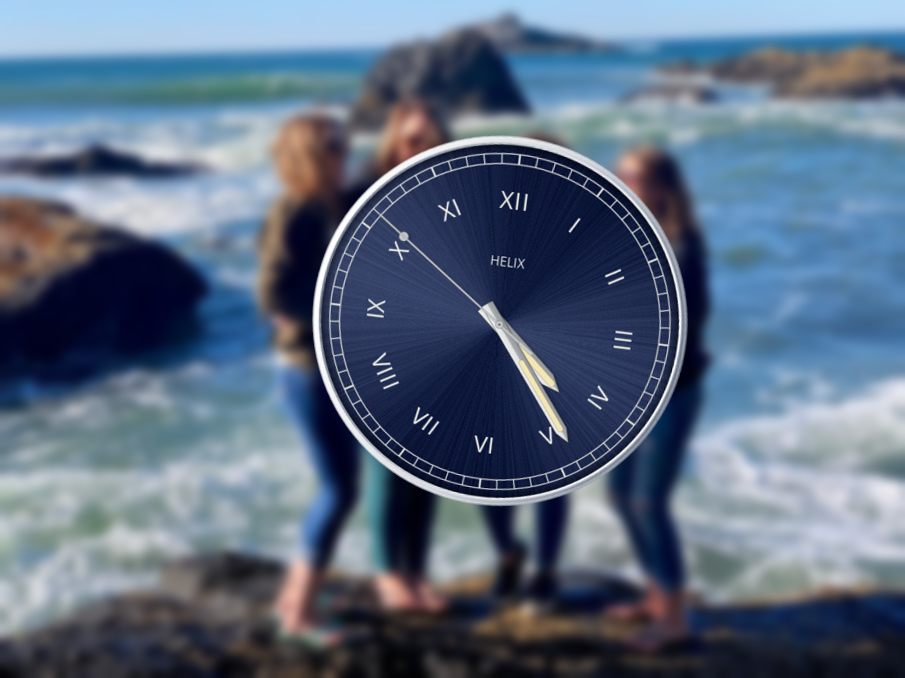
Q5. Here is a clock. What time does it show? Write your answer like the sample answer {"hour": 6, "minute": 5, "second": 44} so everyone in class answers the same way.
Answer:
{"hour": 4, "minute": 23, "second": 51}
